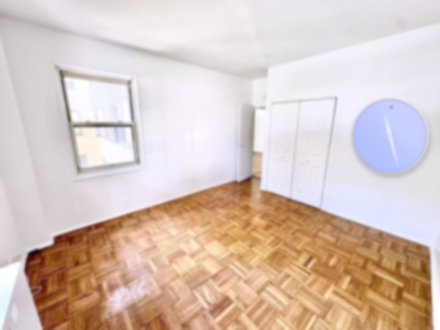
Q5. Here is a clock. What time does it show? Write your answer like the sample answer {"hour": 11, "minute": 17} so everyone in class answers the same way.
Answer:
{"hour": 11, "minute": 27}
